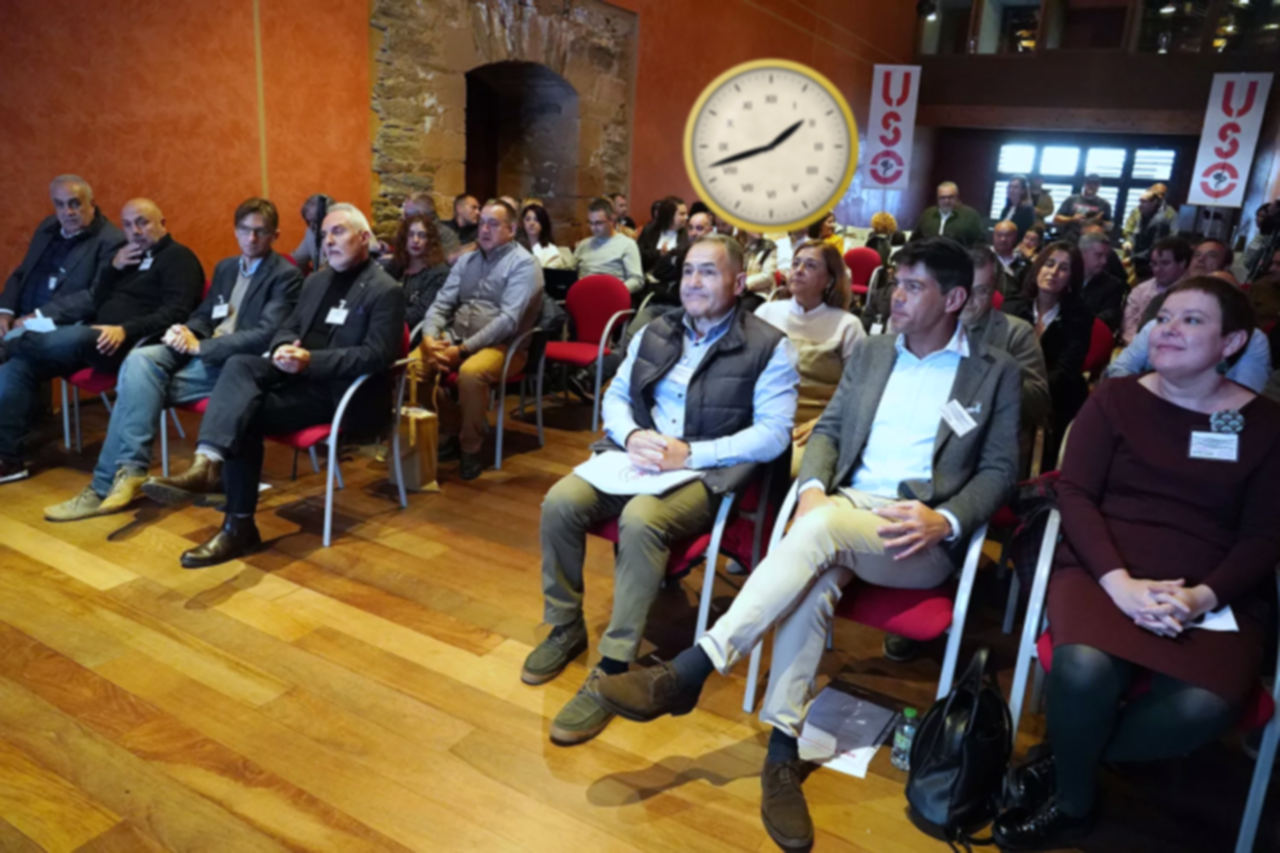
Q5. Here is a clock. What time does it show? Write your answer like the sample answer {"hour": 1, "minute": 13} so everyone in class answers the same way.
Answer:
{"hour": 1, "minute": 42}
